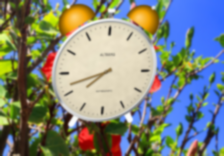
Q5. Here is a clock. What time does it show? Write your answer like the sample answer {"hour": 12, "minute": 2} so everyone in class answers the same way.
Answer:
{"hour": 7, "minute": 42}
